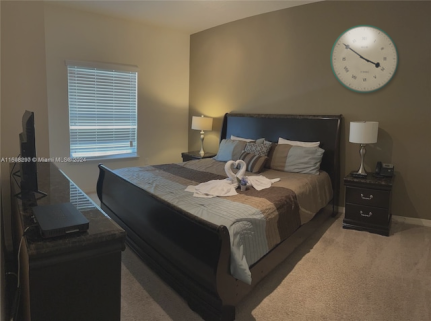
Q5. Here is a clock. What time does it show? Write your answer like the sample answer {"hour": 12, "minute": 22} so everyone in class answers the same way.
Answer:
{"hour": 3, "minute": 51}
